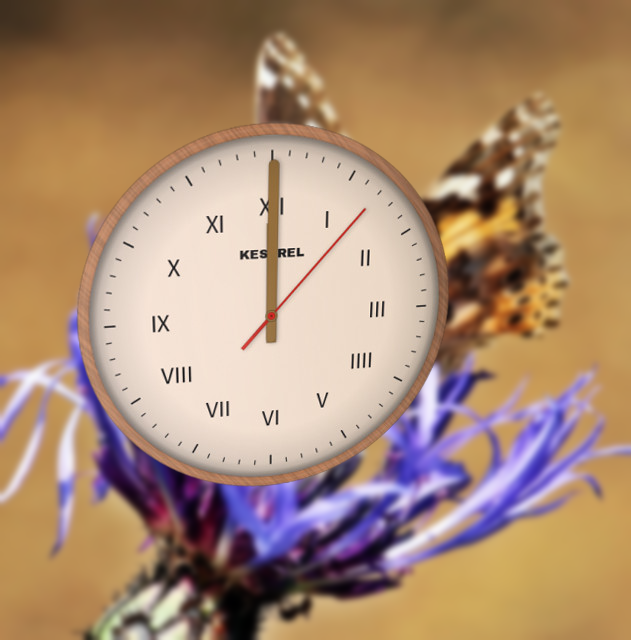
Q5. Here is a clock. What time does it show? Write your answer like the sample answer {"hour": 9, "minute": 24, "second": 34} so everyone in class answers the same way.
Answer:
{"hour": 12, "minute": 0, "second": 7}
